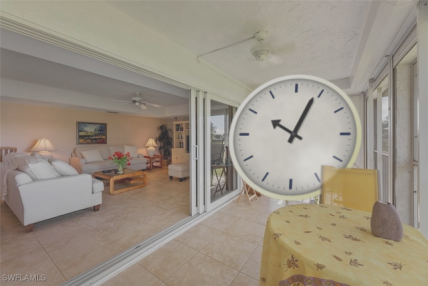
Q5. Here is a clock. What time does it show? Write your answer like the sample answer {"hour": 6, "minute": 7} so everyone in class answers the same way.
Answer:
{"hour": 10, "minute": 4}
